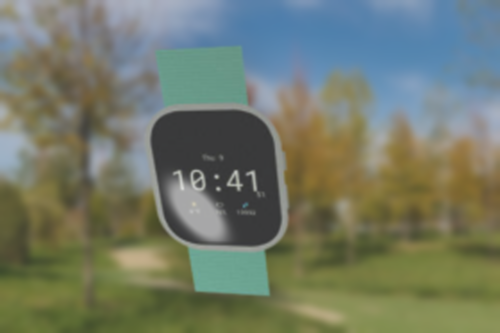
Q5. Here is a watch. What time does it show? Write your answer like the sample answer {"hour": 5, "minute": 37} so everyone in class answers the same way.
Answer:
{"hour": 10, "minute": 41}
